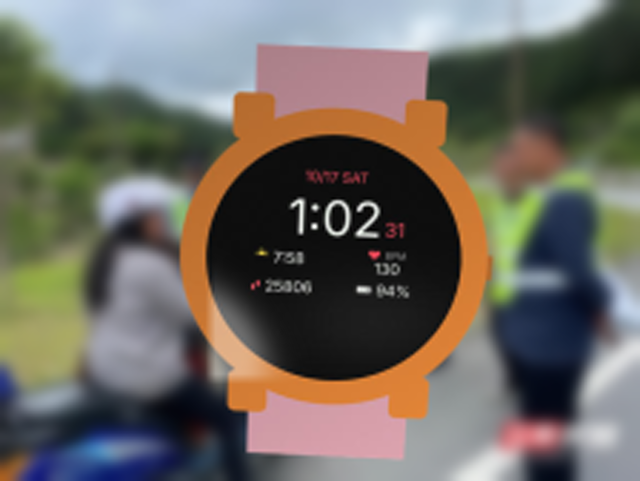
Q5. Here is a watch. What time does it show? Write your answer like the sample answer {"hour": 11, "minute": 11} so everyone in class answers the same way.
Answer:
{"hour": 1, "minute": 2}
